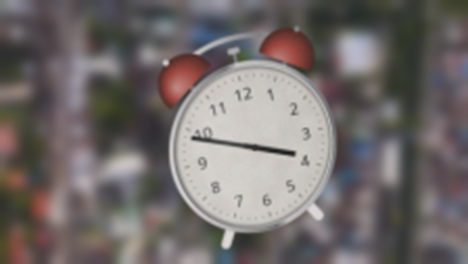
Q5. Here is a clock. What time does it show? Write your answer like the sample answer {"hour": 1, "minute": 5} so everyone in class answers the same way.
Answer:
{"hour": 3, "minute": 49}
